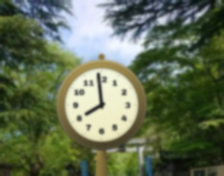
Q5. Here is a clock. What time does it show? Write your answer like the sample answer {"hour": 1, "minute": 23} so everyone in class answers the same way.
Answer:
{"hour": 7, "minute": 59}
